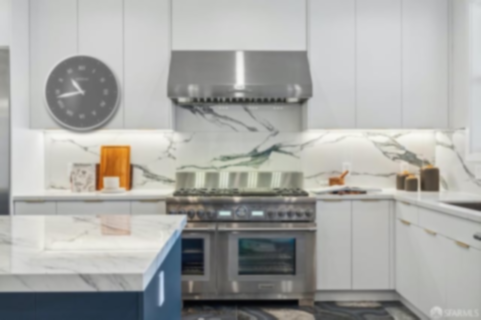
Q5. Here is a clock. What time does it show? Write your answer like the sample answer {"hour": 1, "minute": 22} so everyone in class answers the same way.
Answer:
{"hour": 10, "minute": 43}
